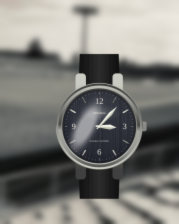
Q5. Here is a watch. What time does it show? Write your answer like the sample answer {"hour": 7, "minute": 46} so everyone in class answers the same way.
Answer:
{"hour": 3, "minute": 7}
